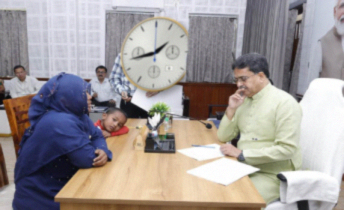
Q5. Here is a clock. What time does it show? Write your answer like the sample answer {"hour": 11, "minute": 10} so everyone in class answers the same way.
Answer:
{"hour": 1, "minute": 43}
